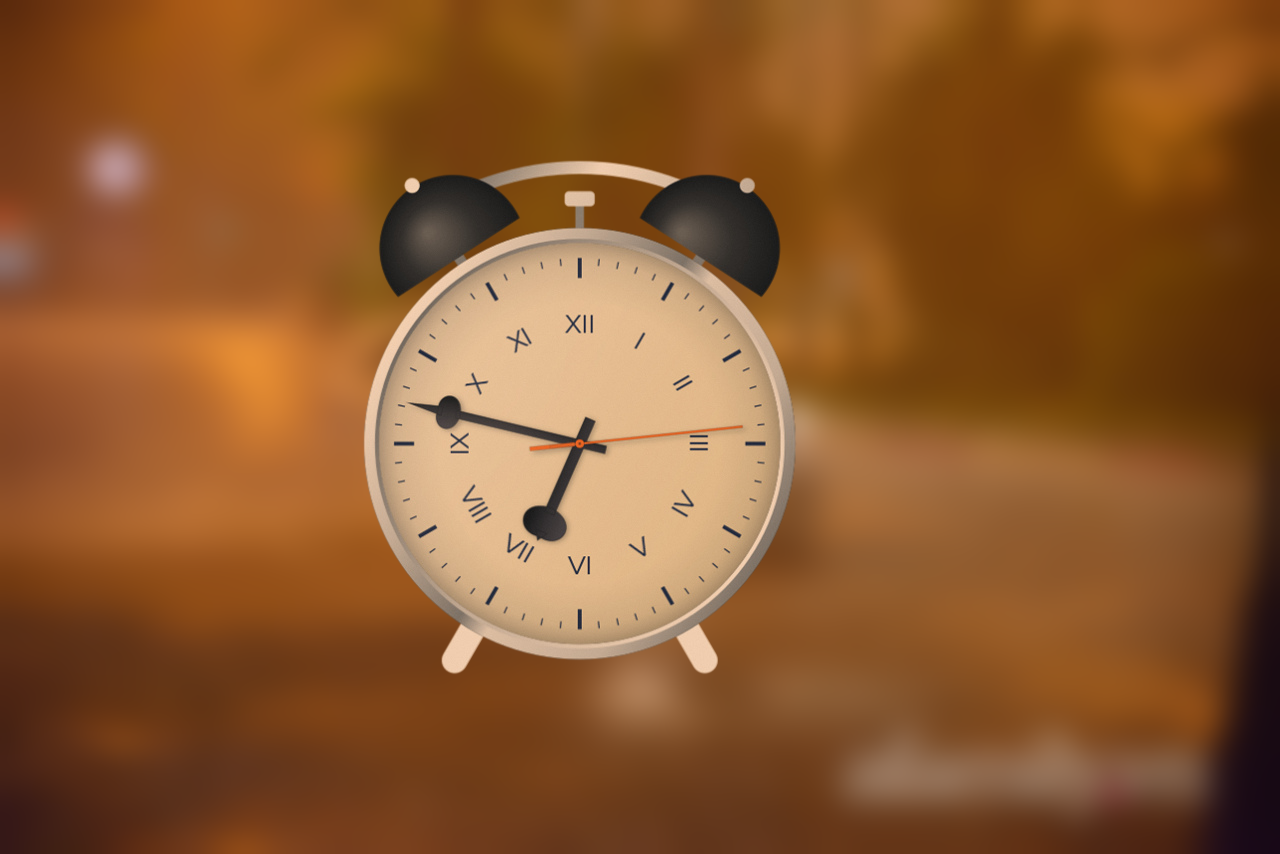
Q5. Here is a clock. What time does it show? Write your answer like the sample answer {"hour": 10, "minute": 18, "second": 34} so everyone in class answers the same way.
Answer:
{"hour": 6, "minute": 47, "second": 14}
